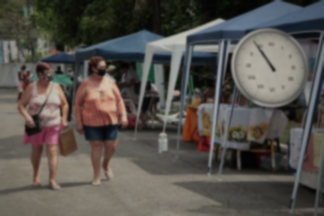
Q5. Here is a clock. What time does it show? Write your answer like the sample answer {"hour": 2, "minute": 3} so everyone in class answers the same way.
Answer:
{"hour": 10, "minute": 54}
